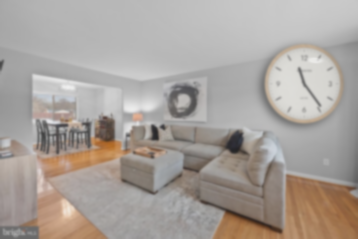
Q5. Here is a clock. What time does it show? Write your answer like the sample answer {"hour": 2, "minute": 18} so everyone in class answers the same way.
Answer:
{"hour": 11, "minute": 24}
